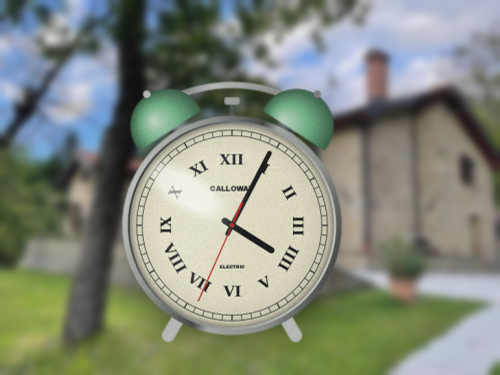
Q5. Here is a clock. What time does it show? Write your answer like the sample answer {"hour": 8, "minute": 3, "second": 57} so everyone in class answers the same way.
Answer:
{"hour": 4, "minute": 4, "second": 34}
